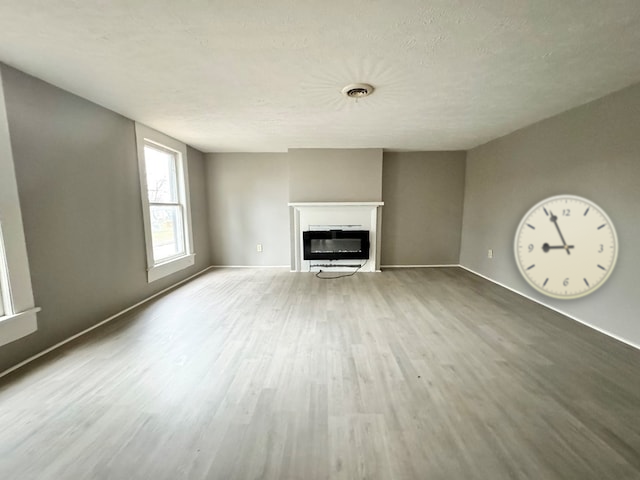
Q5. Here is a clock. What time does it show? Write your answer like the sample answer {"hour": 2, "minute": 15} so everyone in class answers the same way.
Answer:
{"hour": 8, "minute": 56}
